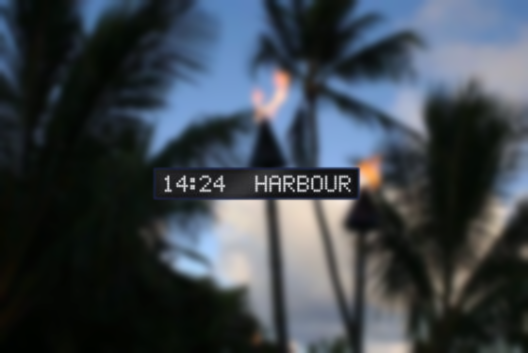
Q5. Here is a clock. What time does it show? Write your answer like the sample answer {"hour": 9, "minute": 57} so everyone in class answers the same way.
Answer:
{"hour": 14, "minute": 24}
